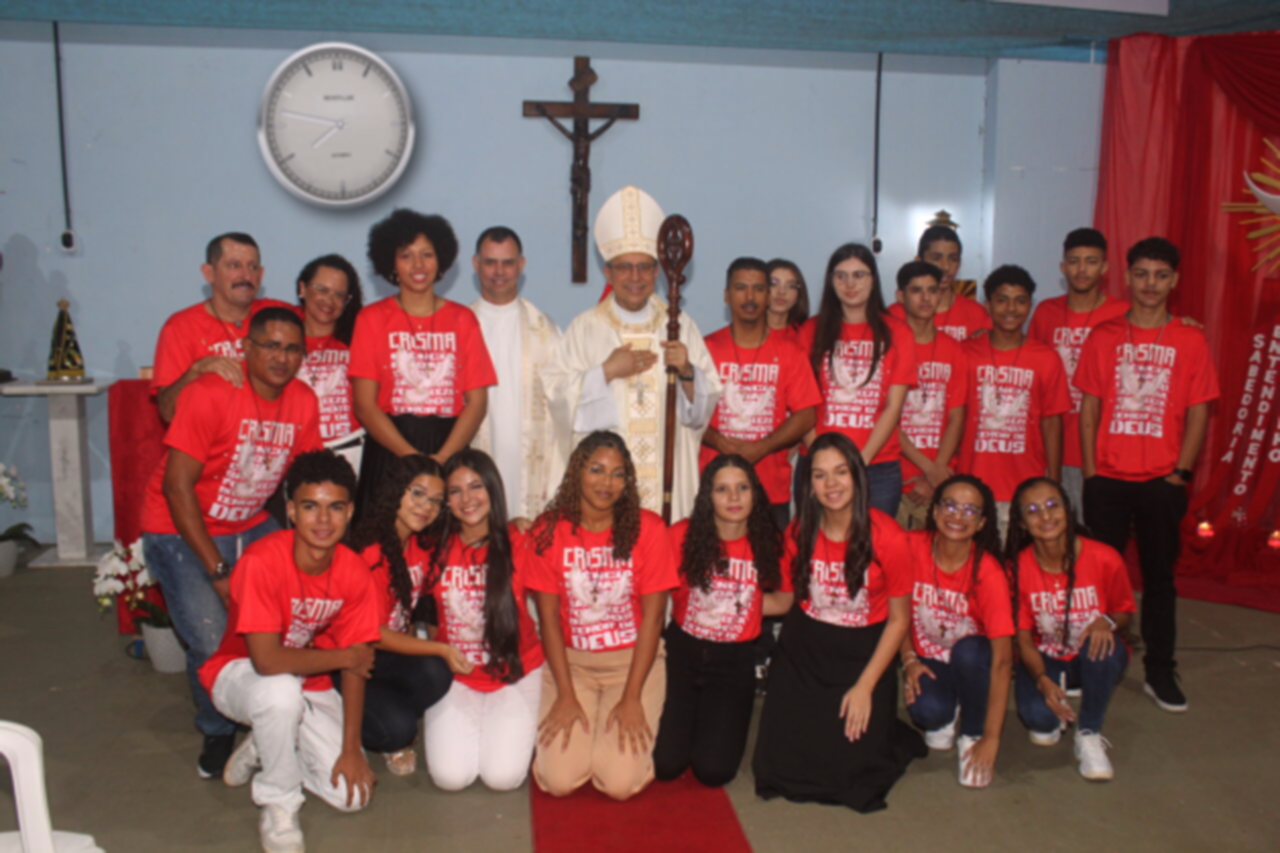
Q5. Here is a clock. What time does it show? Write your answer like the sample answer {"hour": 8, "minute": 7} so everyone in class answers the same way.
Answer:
{"hour": 7, "minute": 47}
